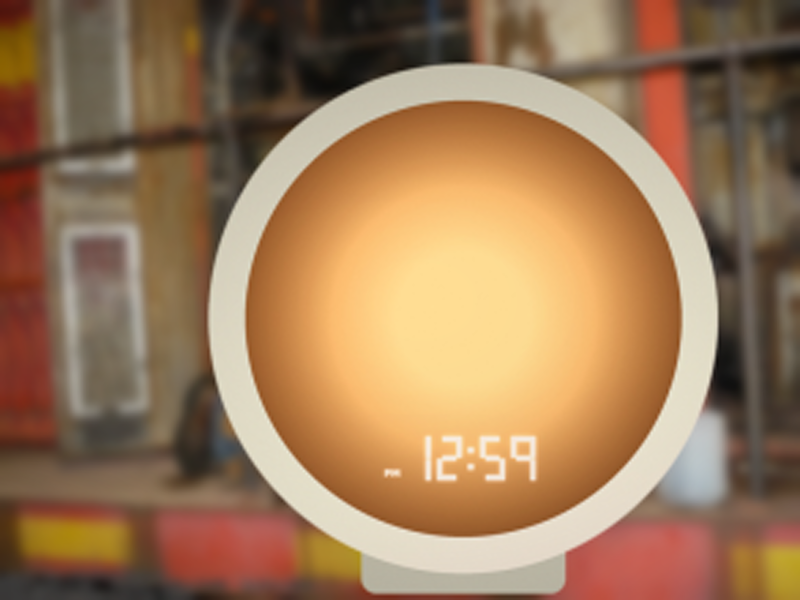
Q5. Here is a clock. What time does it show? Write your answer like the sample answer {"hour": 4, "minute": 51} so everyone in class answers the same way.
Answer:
{"hour": 12, "minute": 59}
